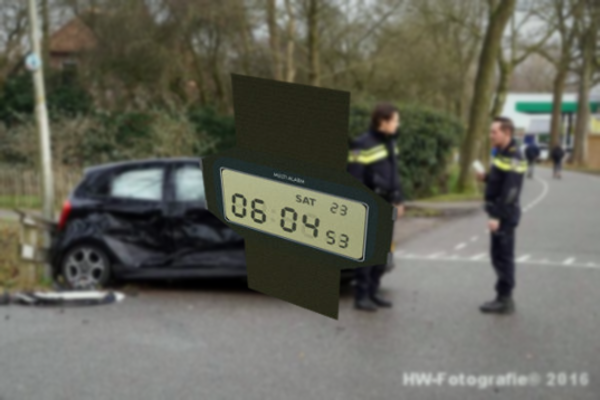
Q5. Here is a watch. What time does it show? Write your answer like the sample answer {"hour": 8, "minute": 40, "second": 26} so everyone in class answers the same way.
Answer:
{"hour": 6, "minute": 4, "second": 53}
